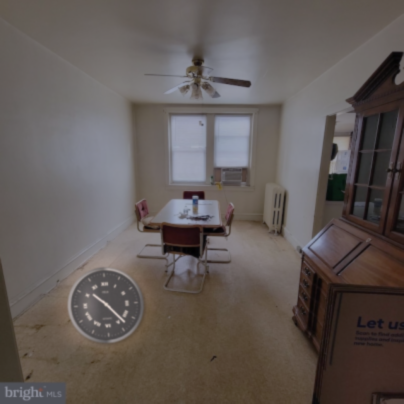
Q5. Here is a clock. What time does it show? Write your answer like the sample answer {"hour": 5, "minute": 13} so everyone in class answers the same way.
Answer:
{"hour": 10, "minute": 23}
